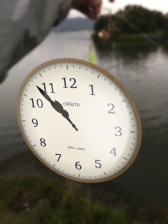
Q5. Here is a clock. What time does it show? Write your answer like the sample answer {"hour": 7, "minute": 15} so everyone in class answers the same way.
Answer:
{"hour": 10, "minute": 53}
